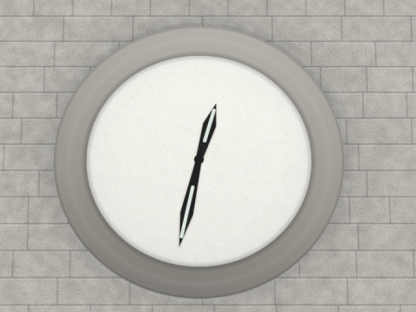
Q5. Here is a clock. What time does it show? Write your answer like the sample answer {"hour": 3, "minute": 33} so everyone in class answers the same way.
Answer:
{"hour": 12, "minute": 32}
